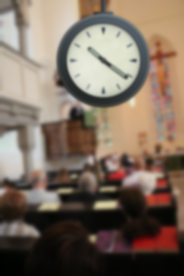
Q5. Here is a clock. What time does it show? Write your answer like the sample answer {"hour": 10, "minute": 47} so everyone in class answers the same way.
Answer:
{"hour": 10, "minute": 21}
